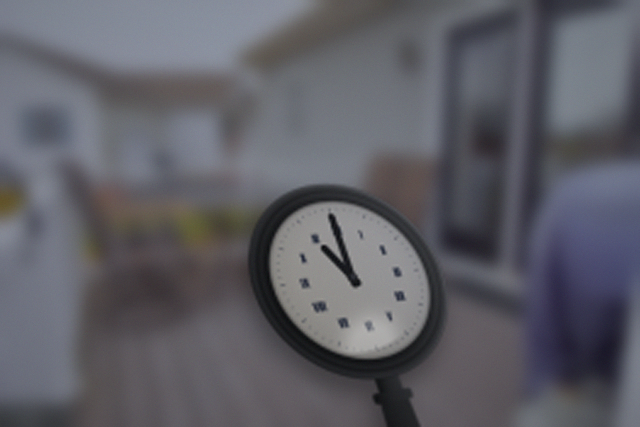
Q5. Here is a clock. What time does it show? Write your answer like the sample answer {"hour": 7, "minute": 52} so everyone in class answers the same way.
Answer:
{"hour": 11, "minute": 0}
